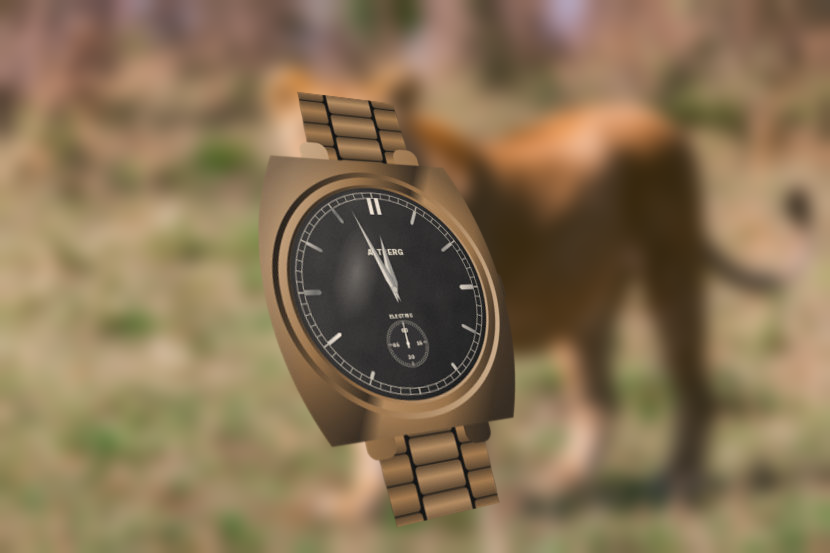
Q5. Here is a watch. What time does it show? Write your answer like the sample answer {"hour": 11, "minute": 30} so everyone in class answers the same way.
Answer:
{"hour": 11, "minute": 57}
